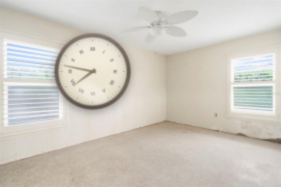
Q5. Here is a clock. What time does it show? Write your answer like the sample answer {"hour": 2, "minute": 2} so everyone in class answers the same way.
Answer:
{"hour": 7, "minute": 47}
